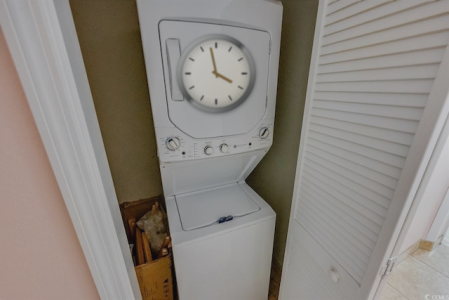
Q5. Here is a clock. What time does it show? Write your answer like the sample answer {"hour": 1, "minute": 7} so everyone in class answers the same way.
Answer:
{"hour": 3, "minute": 58}
